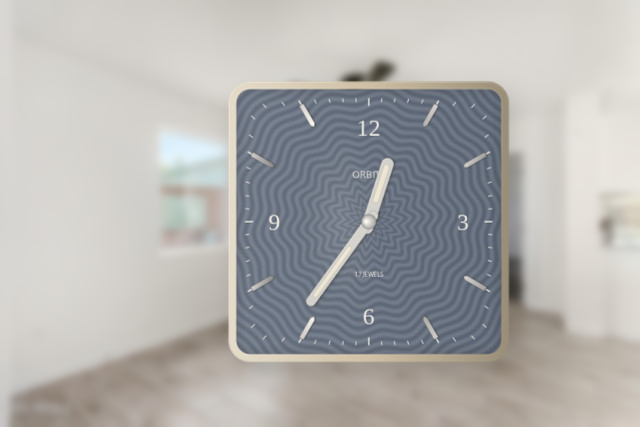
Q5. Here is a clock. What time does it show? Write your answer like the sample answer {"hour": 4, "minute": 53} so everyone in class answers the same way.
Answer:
{"hour": 12, "minute": 36}
